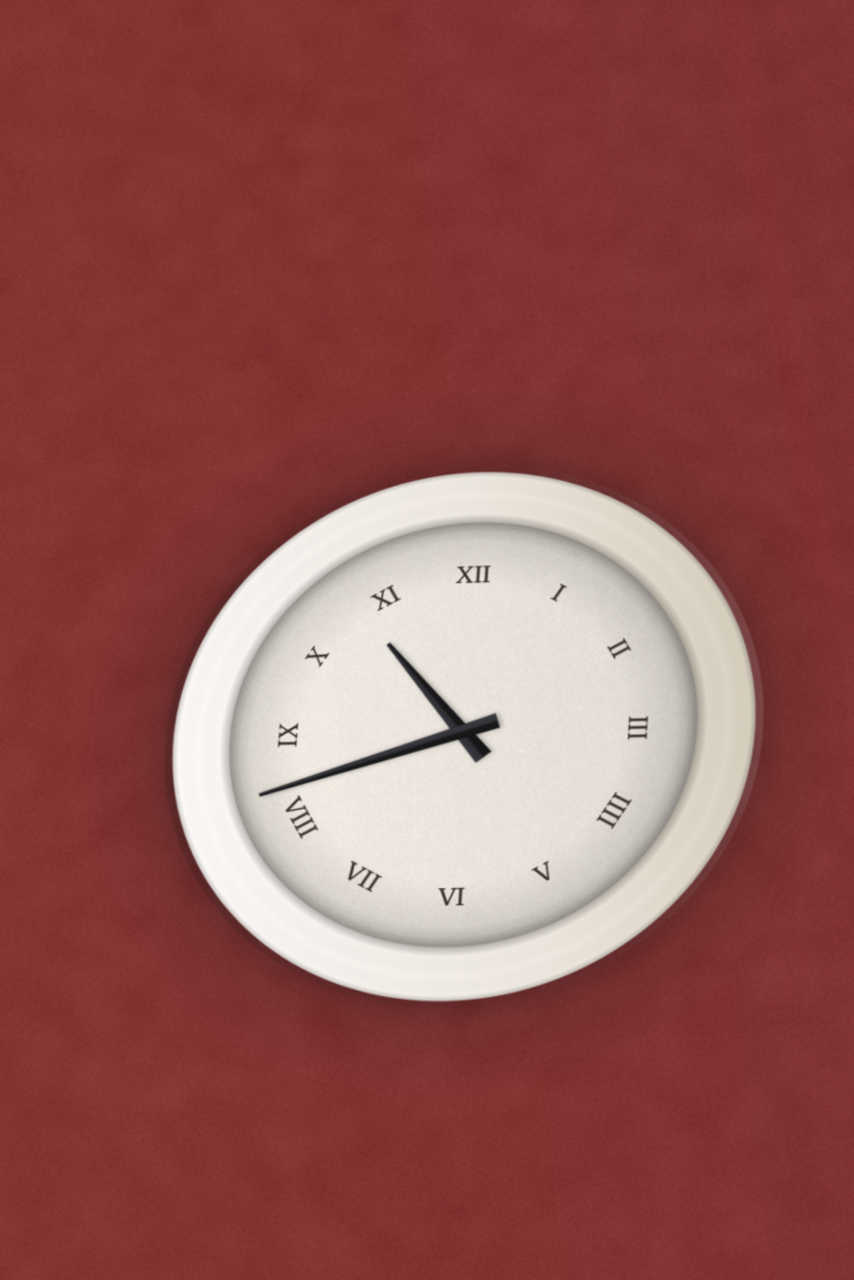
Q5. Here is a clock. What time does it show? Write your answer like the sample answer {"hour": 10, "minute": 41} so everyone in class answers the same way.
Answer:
{"hour": 10, "minute": 42}
